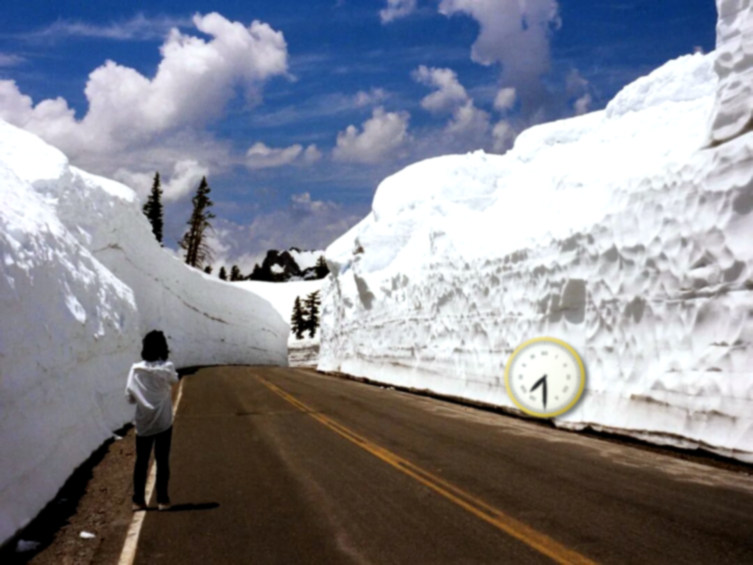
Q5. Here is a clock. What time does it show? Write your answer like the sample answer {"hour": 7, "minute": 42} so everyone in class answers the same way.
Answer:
{"hour": 7, "minute": 30}
